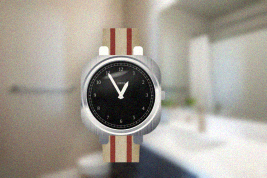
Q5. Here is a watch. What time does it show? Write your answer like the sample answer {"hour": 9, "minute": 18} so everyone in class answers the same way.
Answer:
{"hour": 12, "minute": 55}
